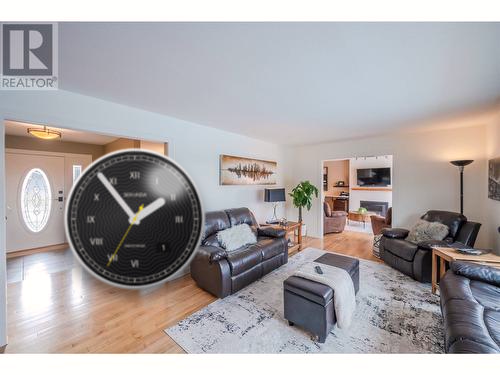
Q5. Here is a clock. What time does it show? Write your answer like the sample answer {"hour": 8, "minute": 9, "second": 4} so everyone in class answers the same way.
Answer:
{"hour": 1, "minute": 53, "second": 35}
